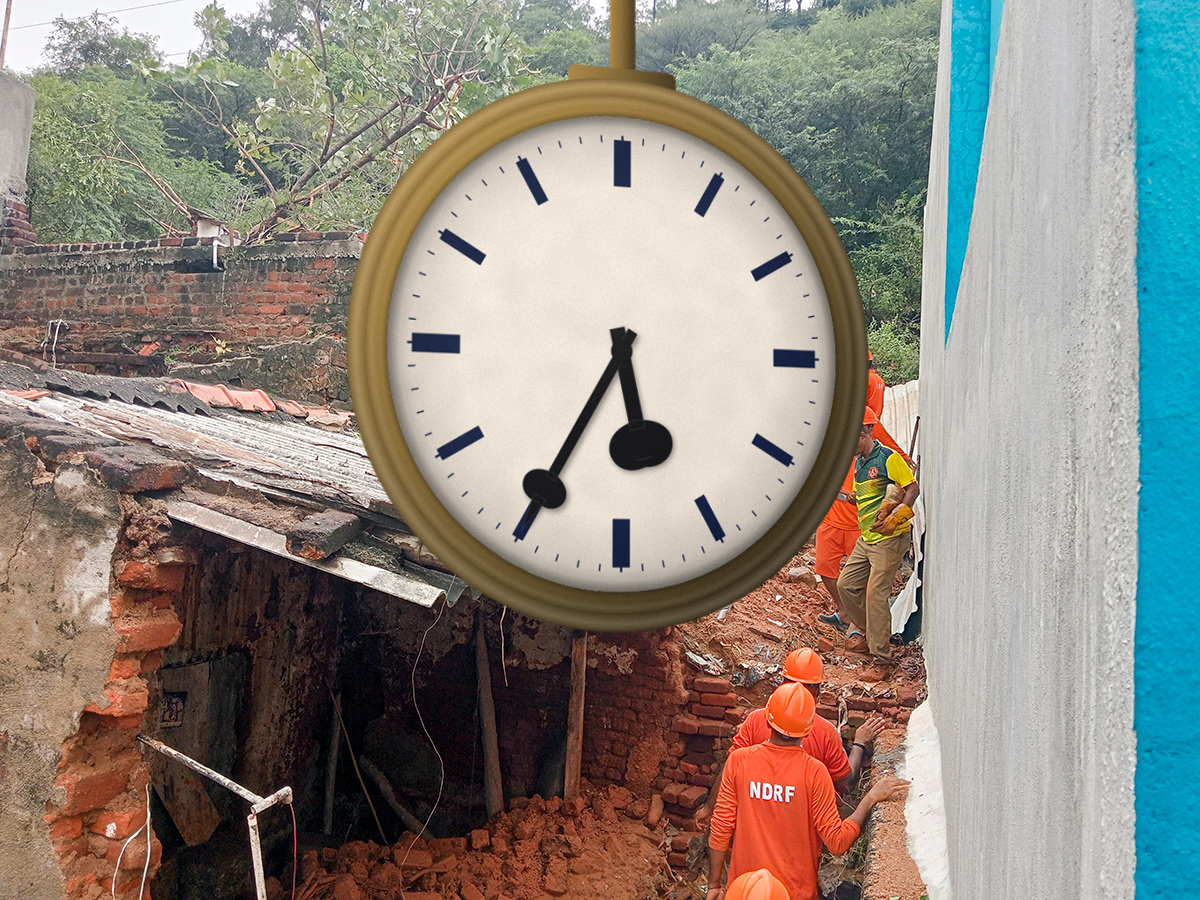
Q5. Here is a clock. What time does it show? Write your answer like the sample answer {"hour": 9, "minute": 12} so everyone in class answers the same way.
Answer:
{"hour": 5, "minute": 35}
